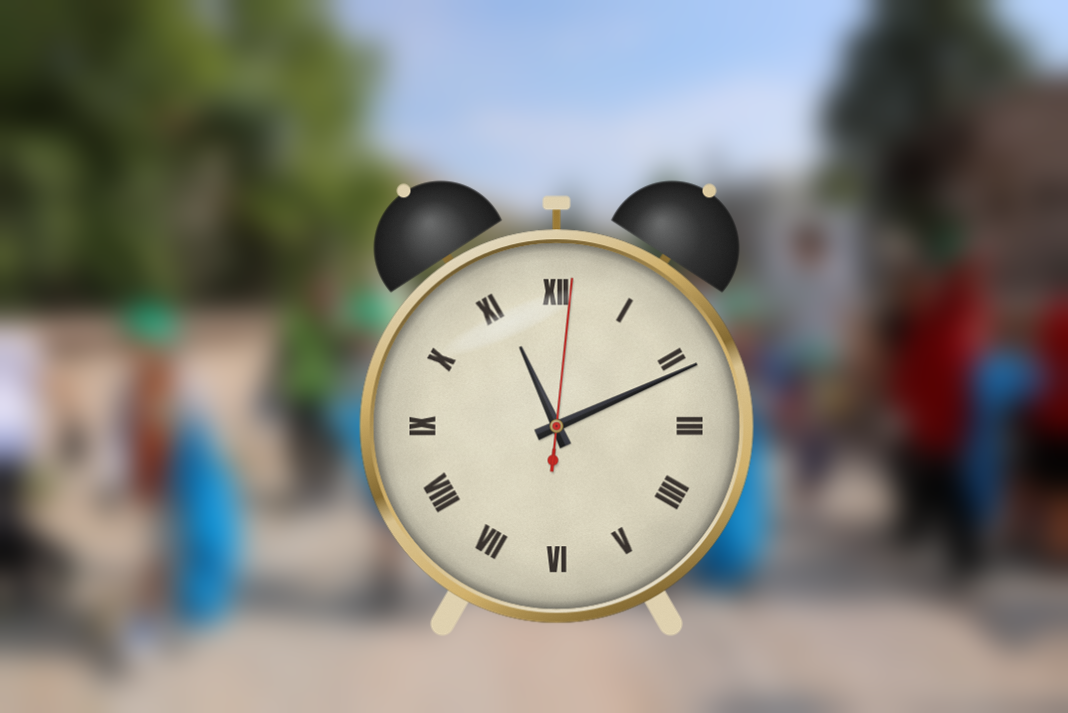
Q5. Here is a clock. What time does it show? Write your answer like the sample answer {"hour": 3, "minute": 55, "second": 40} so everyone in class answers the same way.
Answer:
{"hour": 11, "minute": 11, "second": 1}
